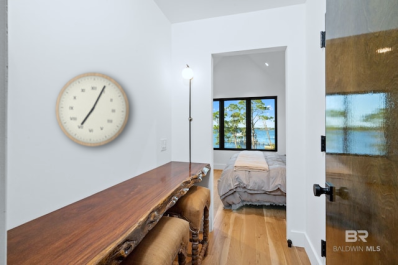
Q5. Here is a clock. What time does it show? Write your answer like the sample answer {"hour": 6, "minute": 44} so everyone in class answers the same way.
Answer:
{"hour": 7, "minute": 4}
